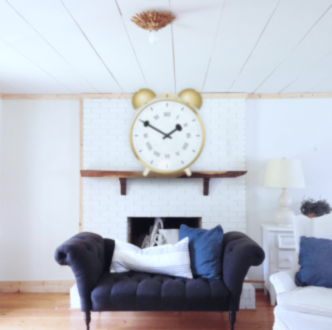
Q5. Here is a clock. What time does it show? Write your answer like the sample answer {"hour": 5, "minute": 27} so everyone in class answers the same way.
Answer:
{"hour": 1, "minute": 50}
